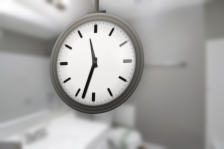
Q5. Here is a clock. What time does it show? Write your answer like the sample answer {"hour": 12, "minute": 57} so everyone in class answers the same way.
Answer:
{"hour": 11, "minute": 33}
